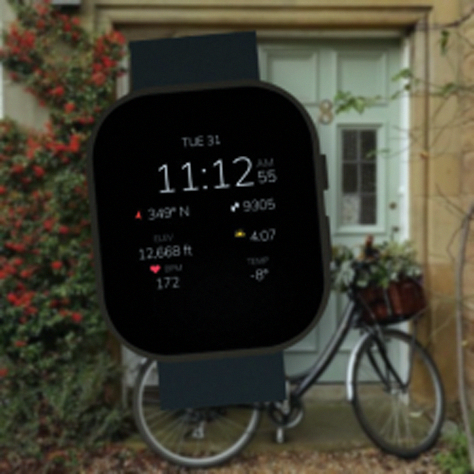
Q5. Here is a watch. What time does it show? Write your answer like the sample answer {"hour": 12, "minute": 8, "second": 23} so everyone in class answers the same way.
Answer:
{"hour": 11, "minute": 12, "second": 55}
